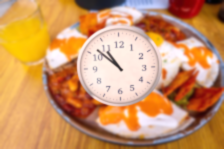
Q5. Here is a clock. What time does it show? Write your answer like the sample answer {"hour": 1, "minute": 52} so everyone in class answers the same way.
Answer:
{"hour": 10, "minute": 52}
